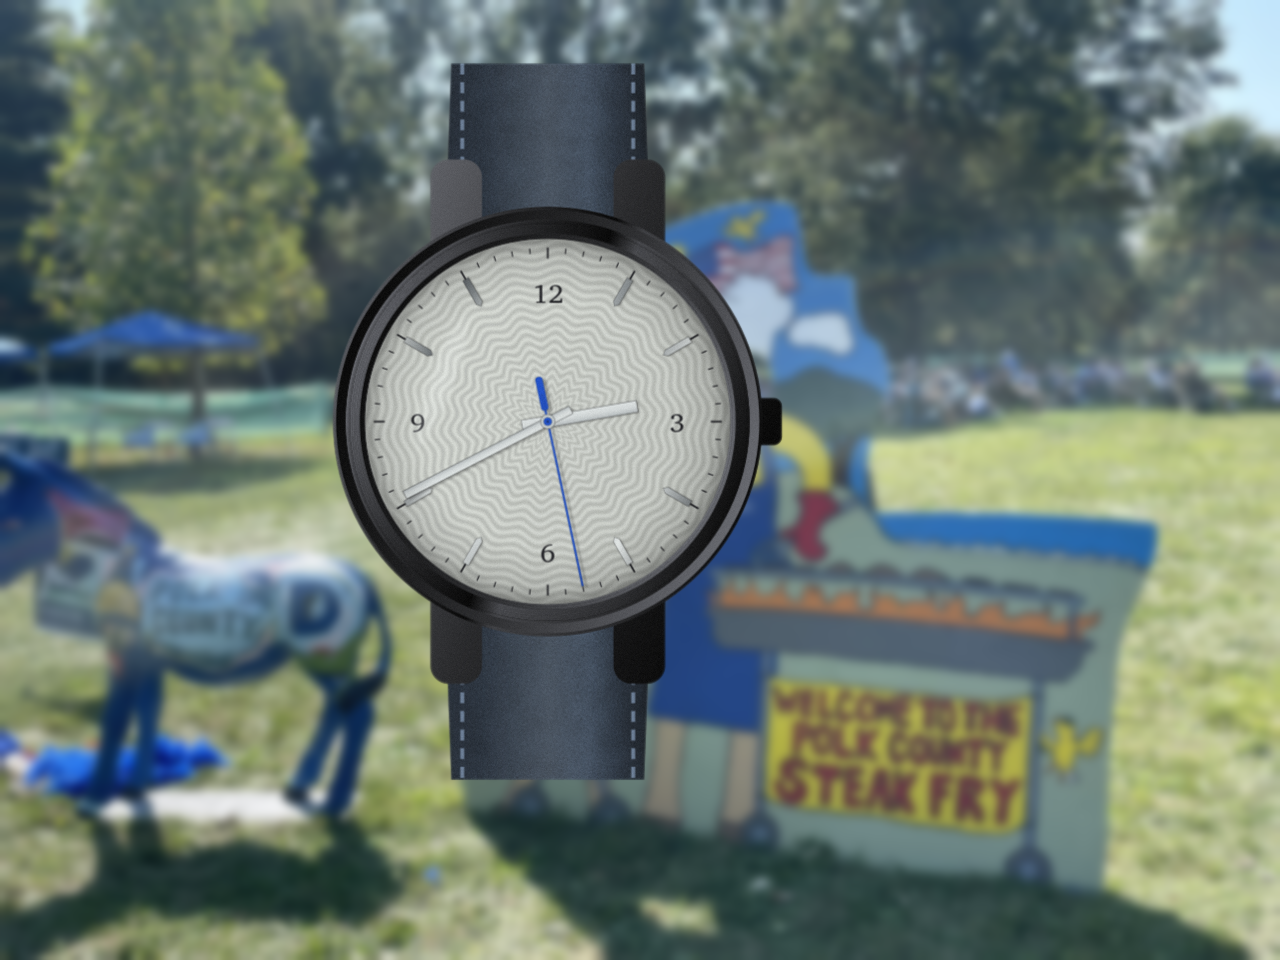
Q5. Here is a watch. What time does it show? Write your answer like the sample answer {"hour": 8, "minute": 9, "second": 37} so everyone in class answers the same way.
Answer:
{"hour": 2, "minute": 40, "second": 28}
